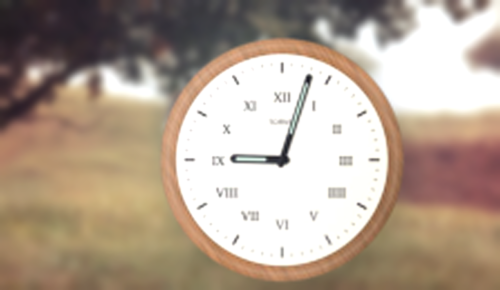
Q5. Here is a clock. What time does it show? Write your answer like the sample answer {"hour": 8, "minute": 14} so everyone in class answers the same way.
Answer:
{"hour": 9, "minute": 3}
